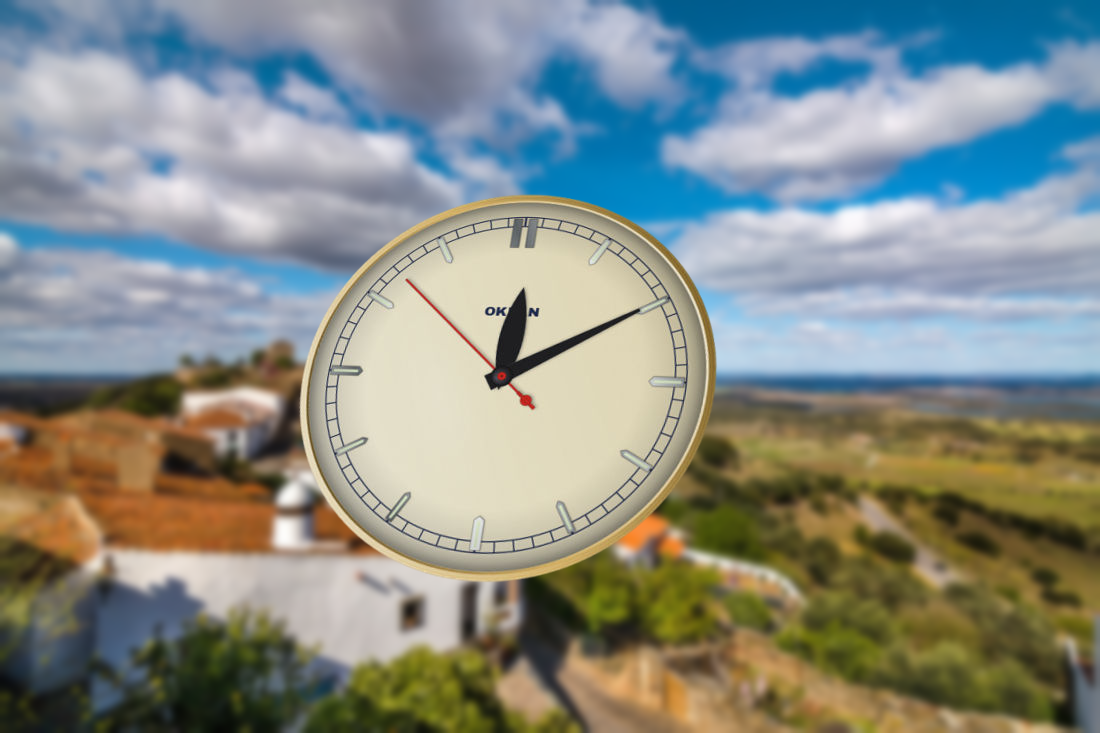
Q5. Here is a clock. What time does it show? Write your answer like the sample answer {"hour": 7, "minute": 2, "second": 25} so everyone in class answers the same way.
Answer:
{"hour": 12, "minute": 9, "second": 52}
